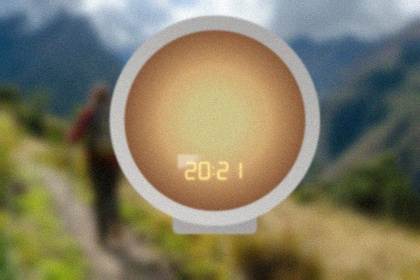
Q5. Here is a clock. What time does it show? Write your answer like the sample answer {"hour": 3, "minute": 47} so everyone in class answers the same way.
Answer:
{"hour": 20, "minute": 21}
